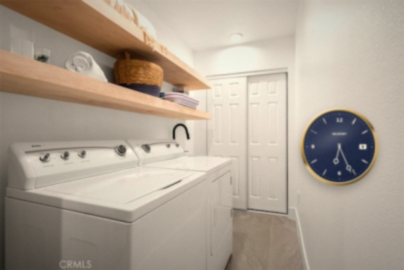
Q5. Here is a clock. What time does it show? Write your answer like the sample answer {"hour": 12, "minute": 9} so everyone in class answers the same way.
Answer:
{"hour": 6, "minute": 26}
